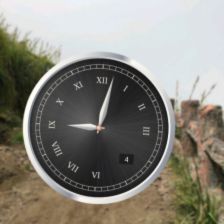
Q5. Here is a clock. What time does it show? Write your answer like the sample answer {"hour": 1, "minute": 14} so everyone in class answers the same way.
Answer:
{"hour": 9, "minute": 2}
